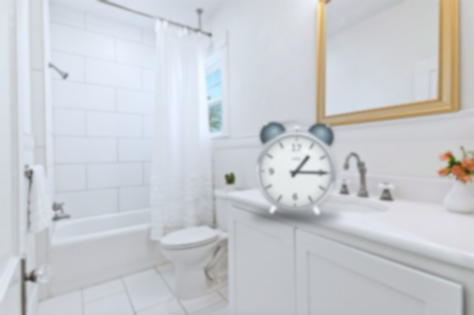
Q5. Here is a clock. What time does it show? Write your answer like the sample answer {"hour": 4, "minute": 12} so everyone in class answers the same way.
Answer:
{"hour": 1, "minute": 15}
